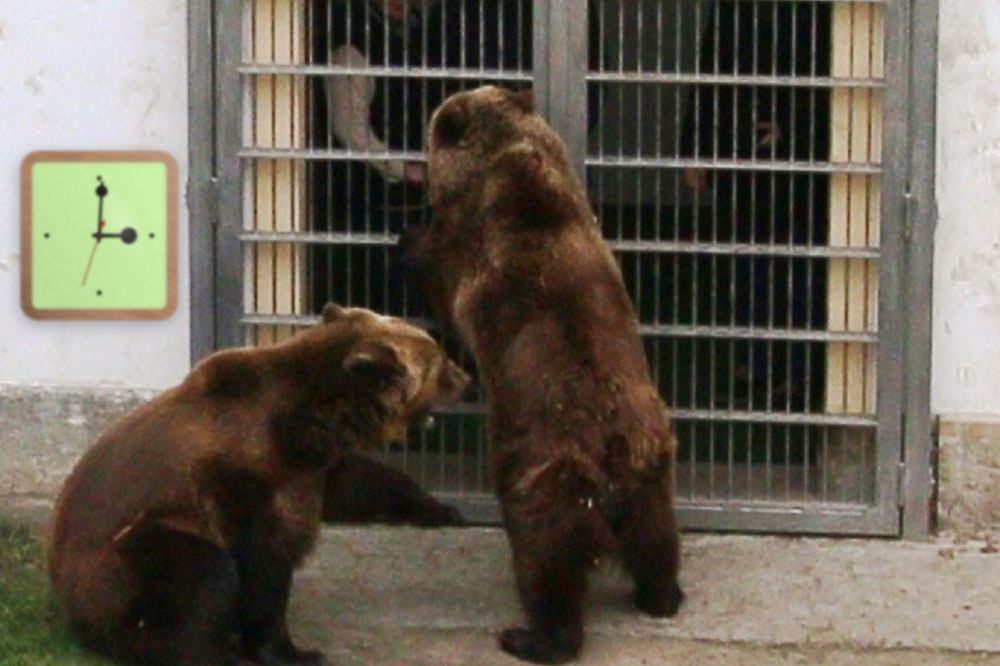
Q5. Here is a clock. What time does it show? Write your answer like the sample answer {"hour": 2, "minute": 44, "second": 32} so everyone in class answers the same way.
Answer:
{"hour": 3, "minute": 0, "second": 33}
